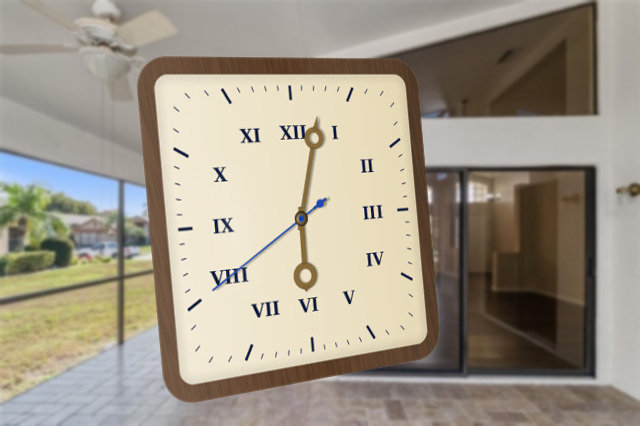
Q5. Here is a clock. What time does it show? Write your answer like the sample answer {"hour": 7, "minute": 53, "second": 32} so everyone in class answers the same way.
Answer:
{"hour": 6, "minute": 2, "second": 40}
